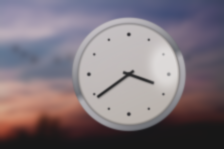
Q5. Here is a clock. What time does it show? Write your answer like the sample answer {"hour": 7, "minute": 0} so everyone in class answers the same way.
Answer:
{"hour": 3, "minute": 39}
